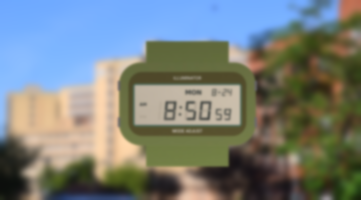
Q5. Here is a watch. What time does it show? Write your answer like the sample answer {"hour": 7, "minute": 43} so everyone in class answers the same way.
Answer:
{"hour": 8, "minute": 50}
